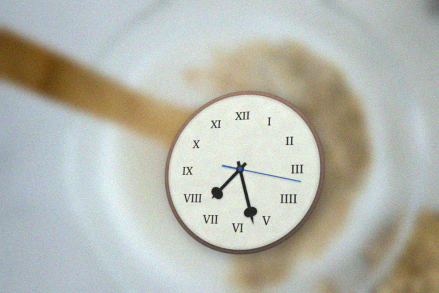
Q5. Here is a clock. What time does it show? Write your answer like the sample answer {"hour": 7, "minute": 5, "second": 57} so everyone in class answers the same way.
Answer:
{"hour": 7, "minute": 27, "second": 17}
